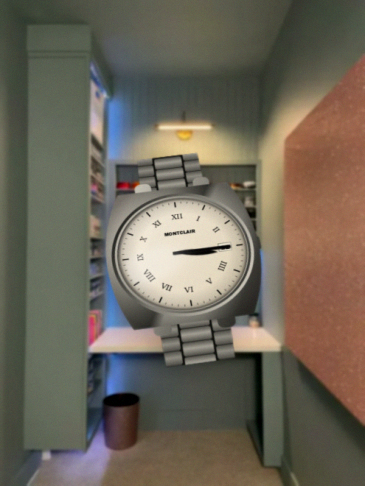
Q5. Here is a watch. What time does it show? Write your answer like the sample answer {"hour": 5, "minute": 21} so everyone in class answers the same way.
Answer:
{"hour": 3, "minute": 15}
